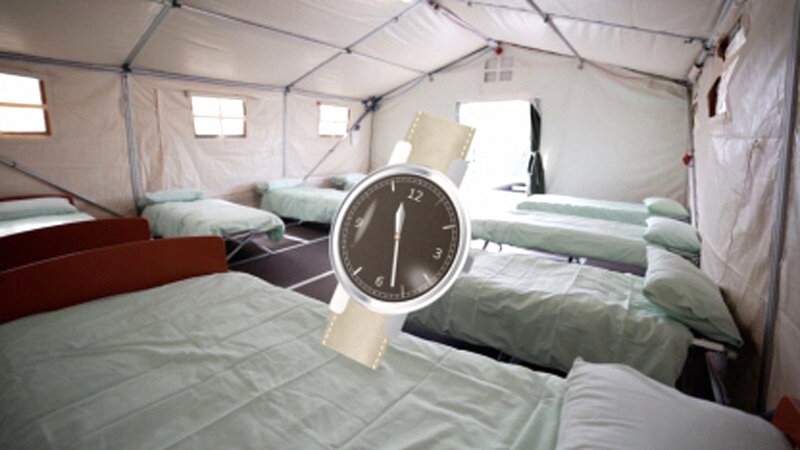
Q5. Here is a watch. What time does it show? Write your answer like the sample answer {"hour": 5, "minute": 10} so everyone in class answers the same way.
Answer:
{"hour": 11, "minute": 27}
